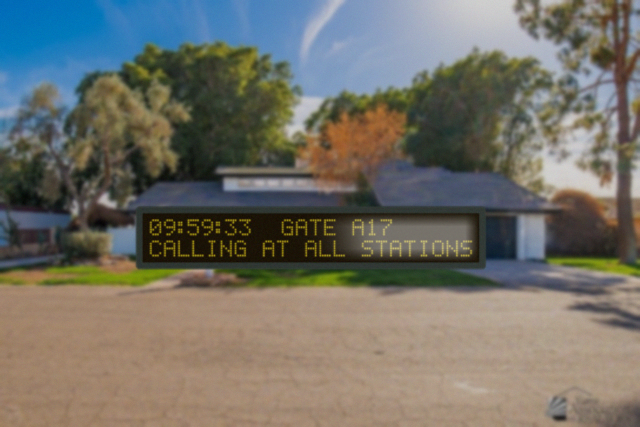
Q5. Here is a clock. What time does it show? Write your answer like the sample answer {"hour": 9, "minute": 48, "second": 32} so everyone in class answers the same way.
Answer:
{"hour": 9, "minute": 59, "second": 33}
